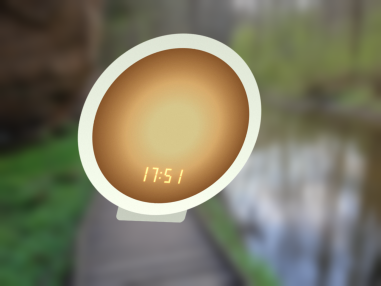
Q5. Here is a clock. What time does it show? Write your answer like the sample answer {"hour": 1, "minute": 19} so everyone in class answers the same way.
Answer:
{"hour": 17, "minute": 51}
